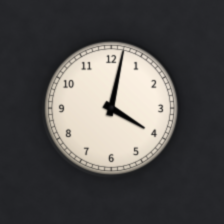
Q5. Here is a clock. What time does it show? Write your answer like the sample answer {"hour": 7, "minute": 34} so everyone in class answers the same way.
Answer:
{"hour": 4, "minute": 2}
